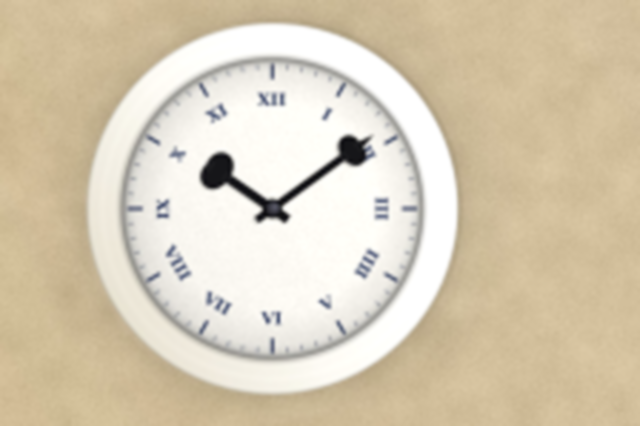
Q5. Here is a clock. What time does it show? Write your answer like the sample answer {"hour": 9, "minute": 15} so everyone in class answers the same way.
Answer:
{"hour": 10, "minute": 9}
